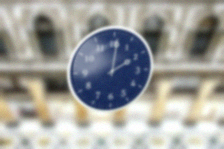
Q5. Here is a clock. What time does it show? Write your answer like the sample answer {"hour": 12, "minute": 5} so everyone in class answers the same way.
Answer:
{"hour": 2, "minute": 1}
